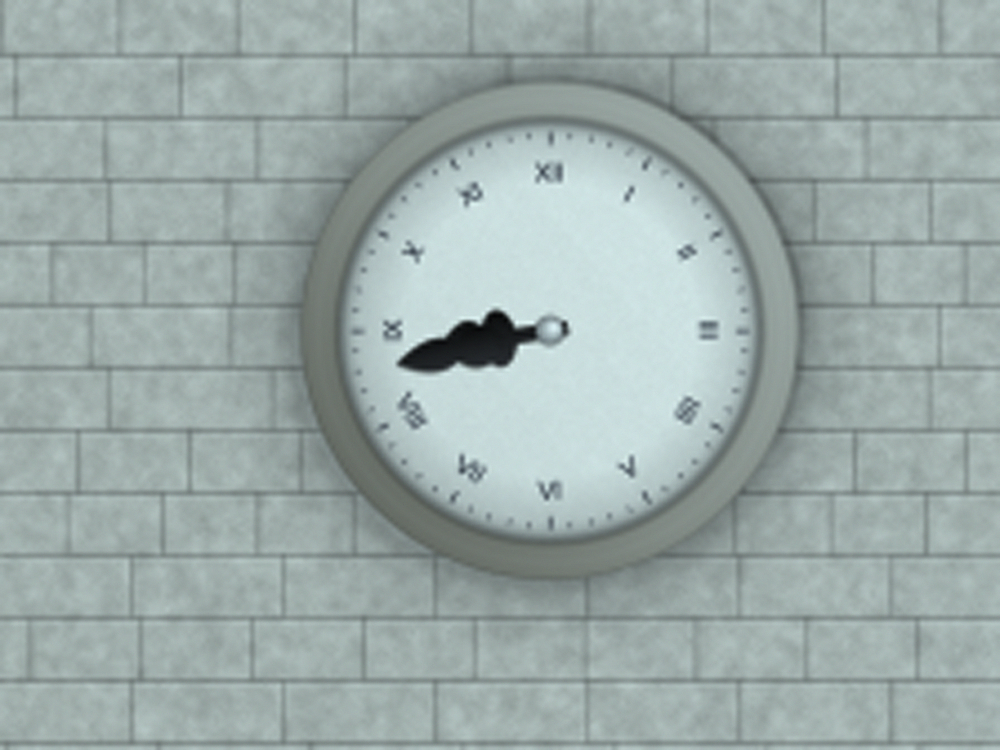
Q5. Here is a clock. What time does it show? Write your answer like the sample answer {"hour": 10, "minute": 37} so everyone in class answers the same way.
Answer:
{"hour": 8, "minute": 43}
